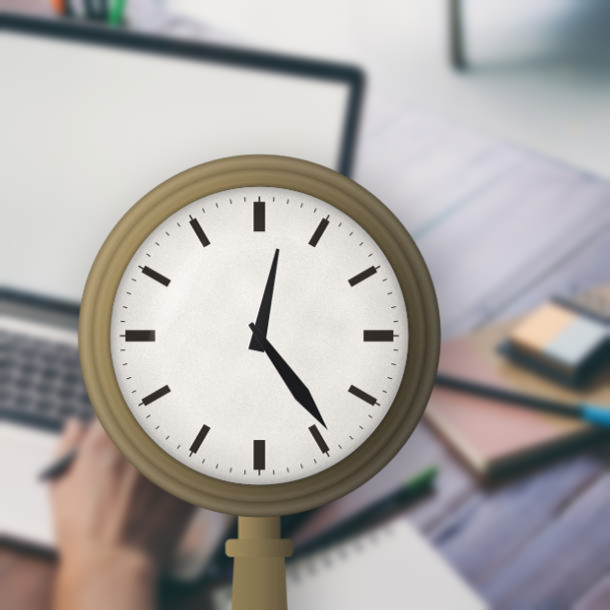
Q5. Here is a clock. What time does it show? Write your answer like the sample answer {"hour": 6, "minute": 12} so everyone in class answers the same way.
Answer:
{"hour": 12, "minute": 24}
